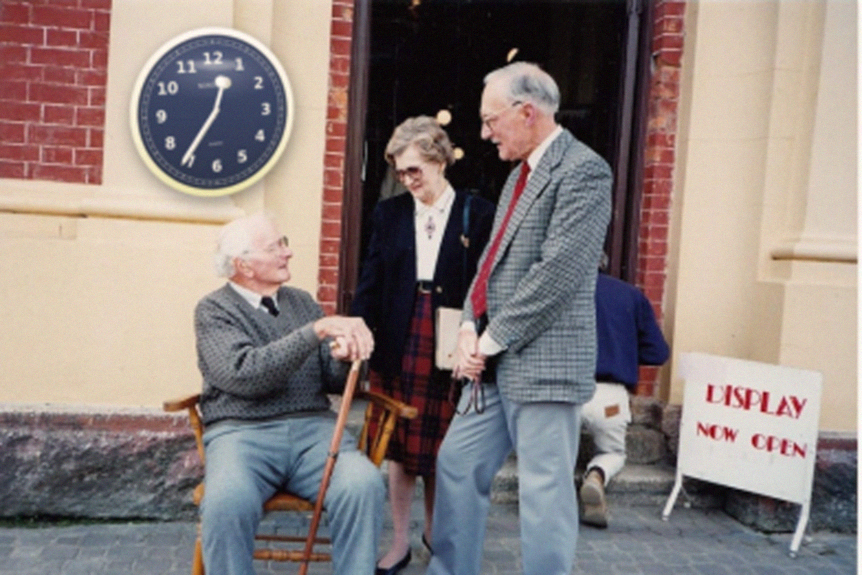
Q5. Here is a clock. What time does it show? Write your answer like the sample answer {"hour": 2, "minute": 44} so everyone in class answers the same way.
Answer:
{"hour": 12, "minute": 36}
